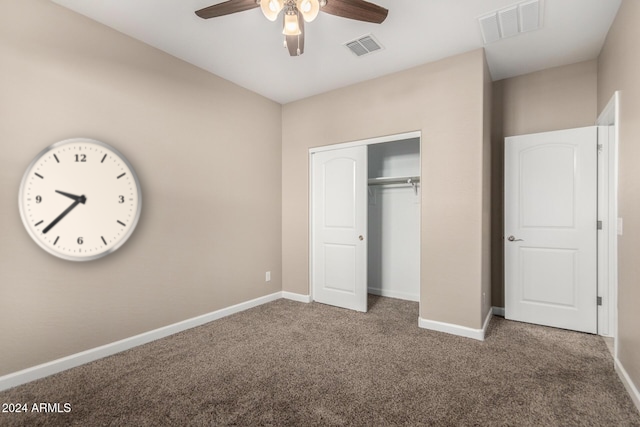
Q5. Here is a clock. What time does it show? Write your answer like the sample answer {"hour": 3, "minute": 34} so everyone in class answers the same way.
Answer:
{"hour": 9, "minute": 38}
